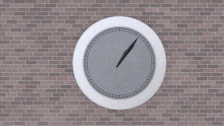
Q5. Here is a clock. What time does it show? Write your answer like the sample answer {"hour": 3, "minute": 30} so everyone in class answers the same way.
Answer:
{"hour": 1, "minute": 6}
